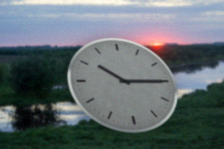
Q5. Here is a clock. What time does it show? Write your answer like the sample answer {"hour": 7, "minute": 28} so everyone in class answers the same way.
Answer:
{"hour": 10, "minute": 15}
